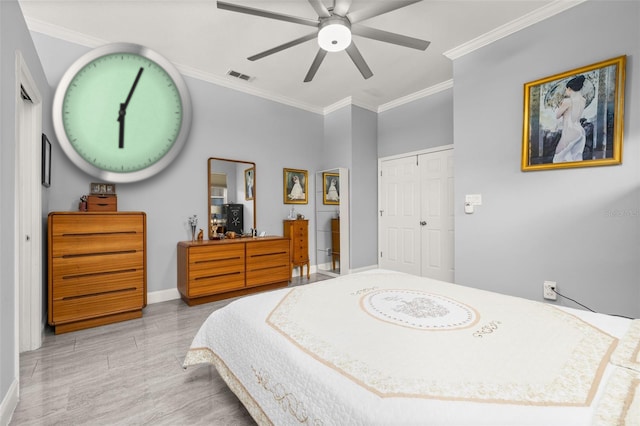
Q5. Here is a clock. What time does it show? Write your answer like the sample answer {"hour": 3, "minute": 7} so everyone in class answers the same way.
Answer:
{"hour": 6, "minute": 4}
